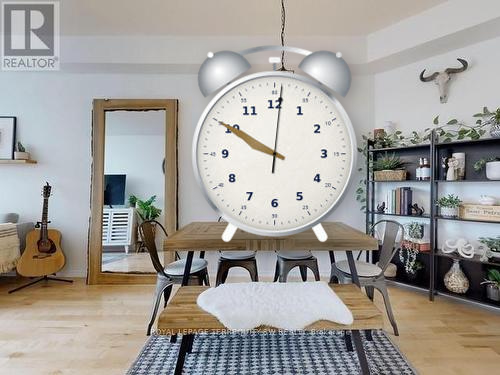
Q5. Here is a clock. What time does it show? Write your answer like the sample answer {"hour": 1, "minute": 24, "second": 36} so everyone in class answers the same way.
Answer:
{"hour": 9, "minute": 50, "second": 1}
